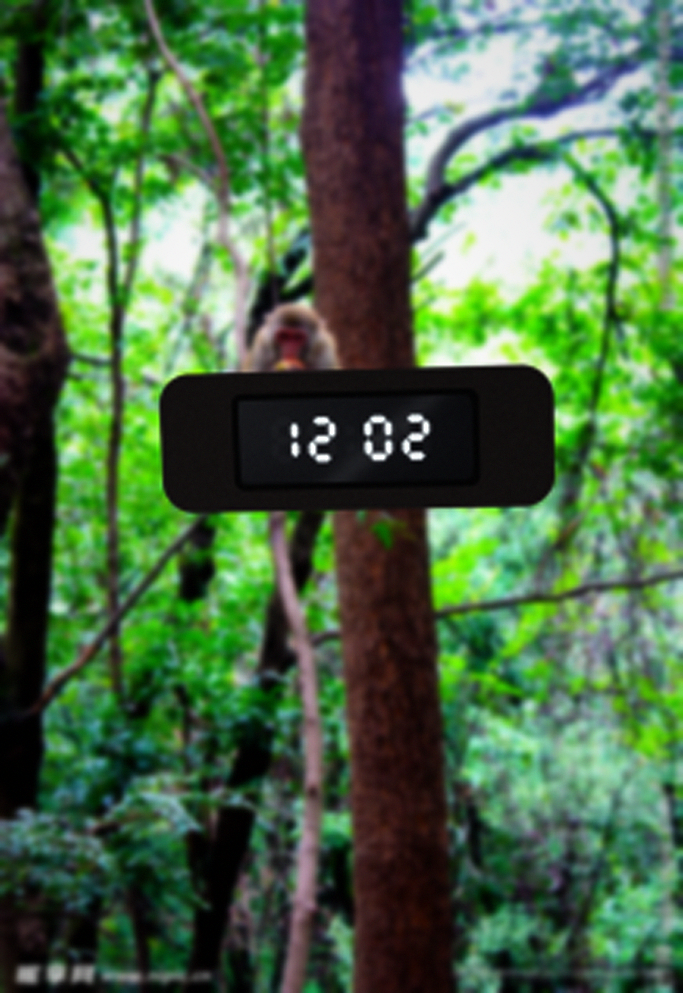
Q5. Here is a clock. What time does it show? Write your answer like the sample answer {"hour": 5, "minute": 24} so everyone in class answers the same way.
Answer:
{"hour": 12, "minute": 2}
